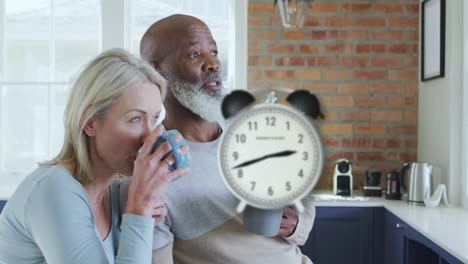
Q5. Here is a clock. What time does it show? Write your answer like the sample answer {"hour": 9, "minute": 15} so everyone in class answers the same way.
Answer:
{"hour": 2, "minute": 42}
